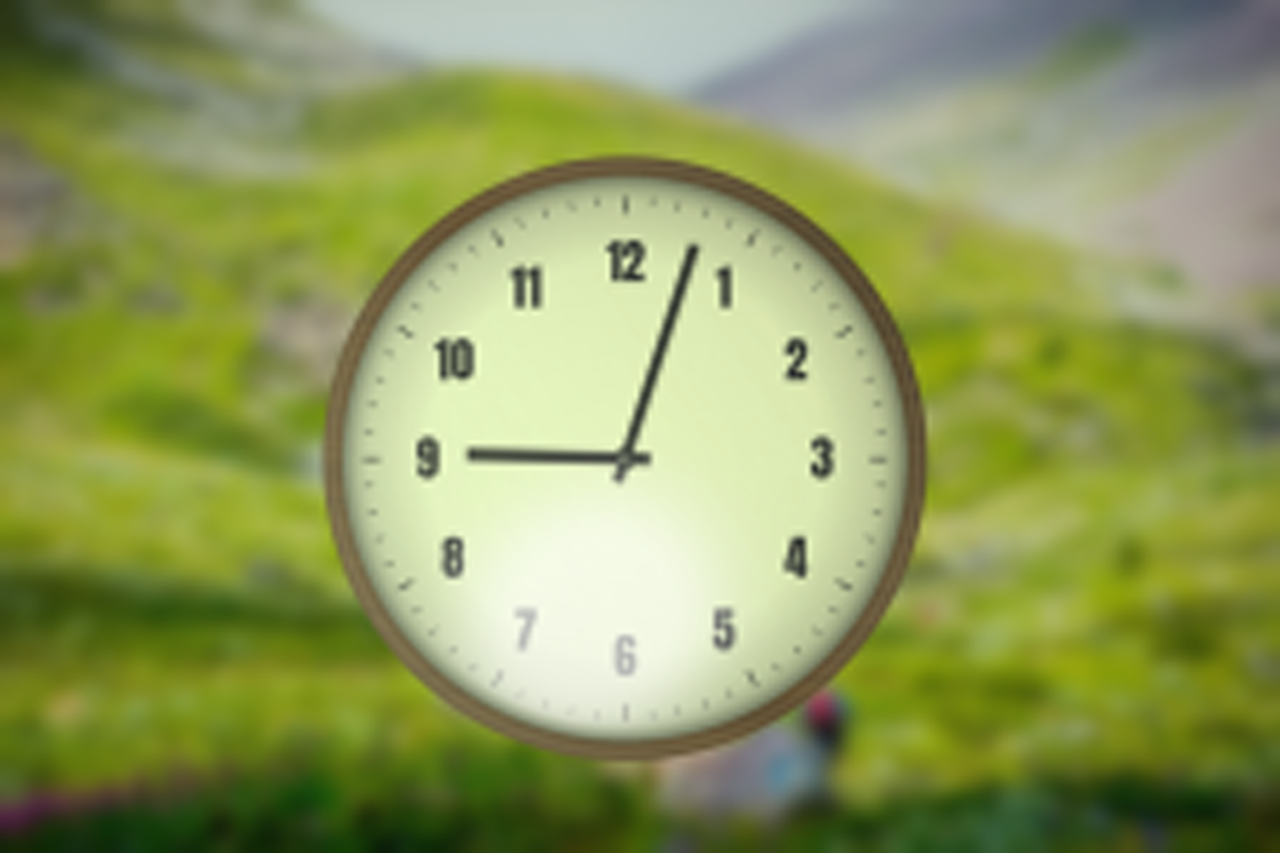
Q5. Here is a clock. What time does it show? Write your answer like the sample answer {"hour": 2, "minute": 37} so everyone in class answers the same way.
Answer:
{"hour": 9, "minute": 3}
